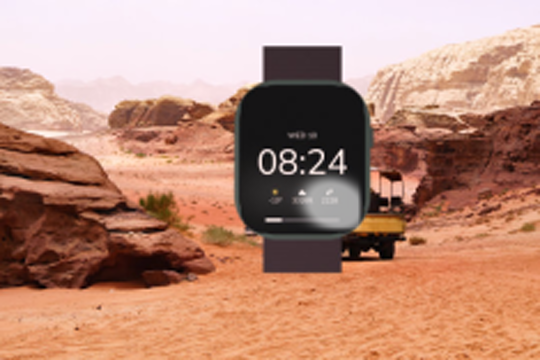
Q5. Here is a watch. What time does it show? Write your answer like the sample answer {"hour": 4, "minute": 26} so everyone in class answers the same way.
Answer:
{"hour": 8, "minute": 24}
